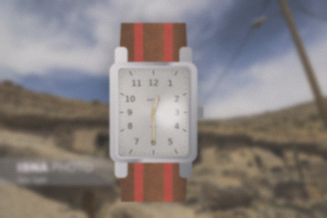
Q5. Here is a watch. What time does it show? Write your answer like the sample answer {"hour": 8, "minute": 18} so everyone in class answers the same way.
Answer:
{"hour": 12, "minute": 30}
